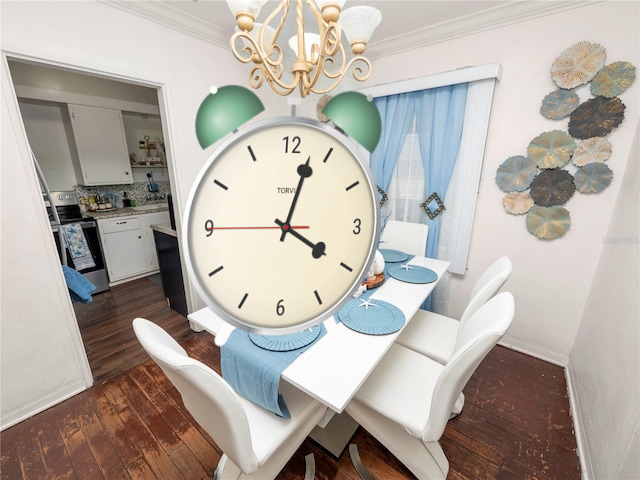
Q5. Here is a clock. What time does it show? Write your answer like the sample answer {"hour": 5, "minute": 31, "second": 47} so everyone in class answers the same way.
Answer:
{"hour": 4, "minute": 2, "second": 45}
